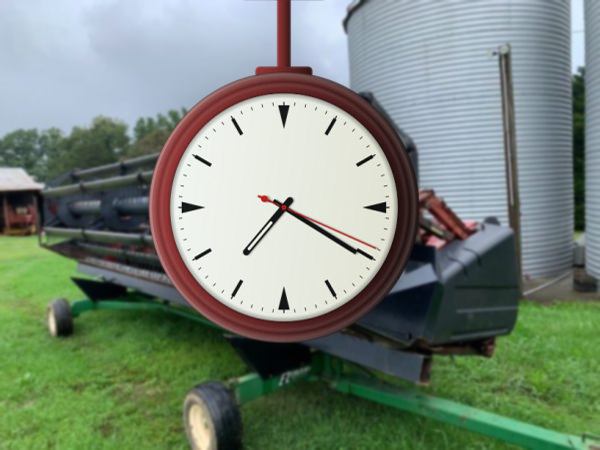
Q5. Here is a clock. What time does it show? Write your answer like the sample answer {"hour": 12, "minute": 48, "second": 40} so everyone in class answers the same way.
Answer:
{"hour": 7, "minute": 20, "second": 19}
